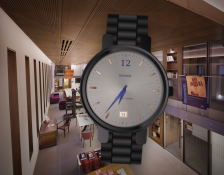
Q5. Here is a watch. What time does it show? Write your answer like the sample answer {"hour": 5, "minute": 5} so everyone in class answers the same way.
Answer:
{"hour": 6, "minute": 36}
